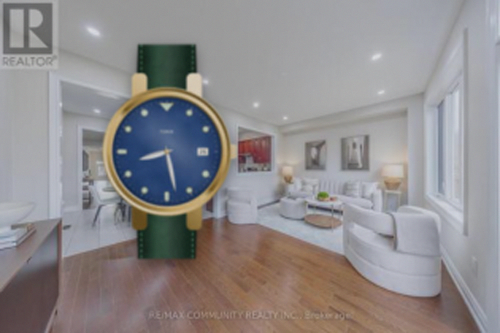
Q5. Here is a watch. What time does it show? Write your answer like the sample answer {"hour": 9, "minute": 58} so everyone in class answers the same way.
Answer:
{"hour": 8, "minute": 28}
